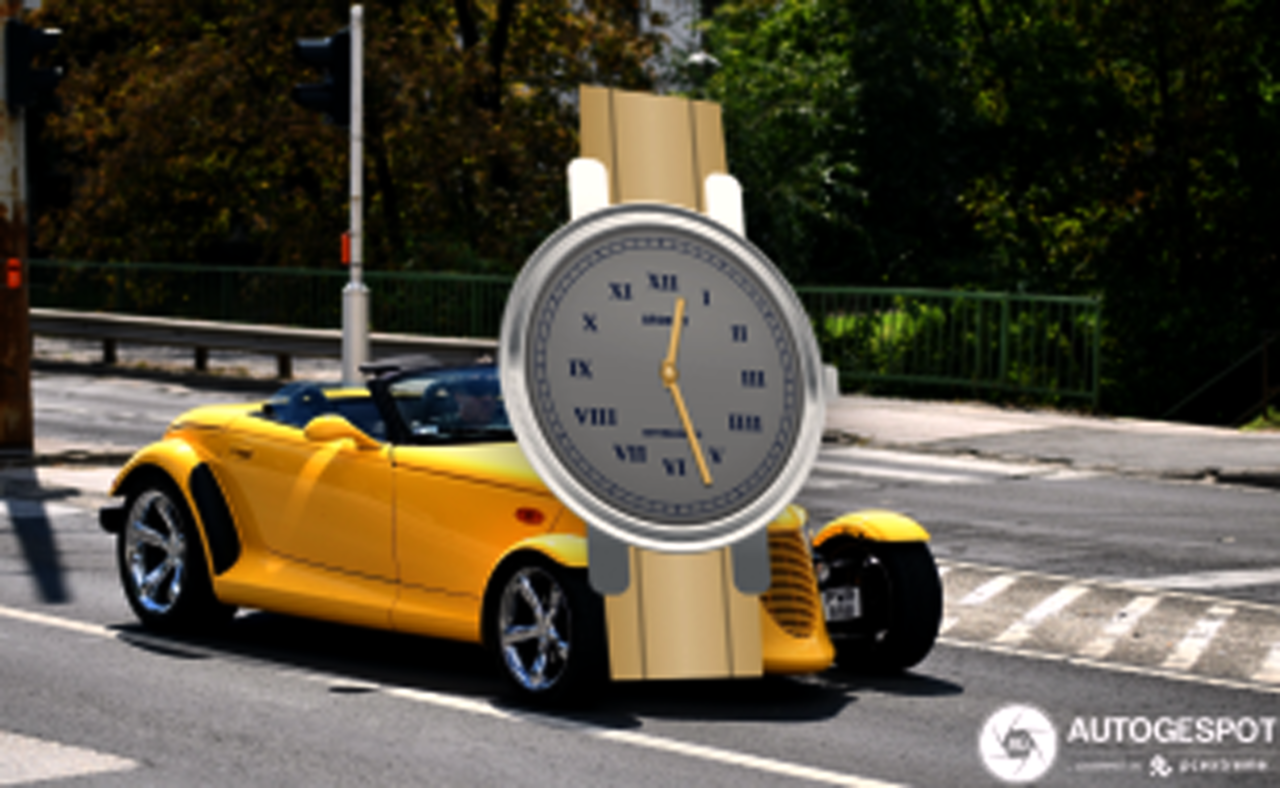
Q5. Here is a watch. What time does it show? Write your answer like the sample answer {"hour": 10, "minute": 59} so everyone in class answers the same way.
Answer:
{"hour": 12, "minute": 27}
